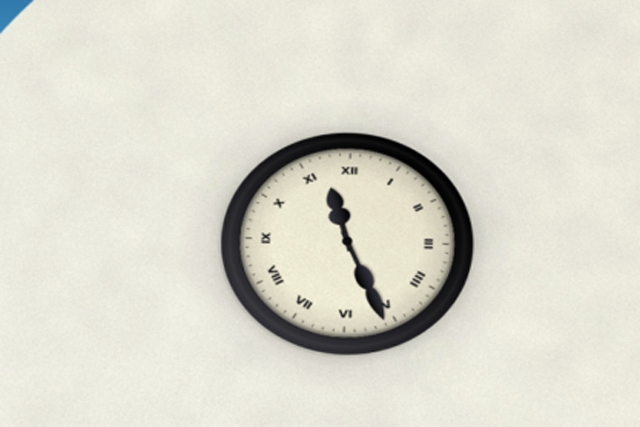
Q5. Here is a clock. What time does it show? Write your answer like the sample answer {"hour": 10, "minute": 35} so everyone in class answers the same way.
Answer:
{"hour": 11, "minute": 26}
